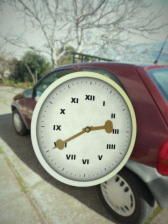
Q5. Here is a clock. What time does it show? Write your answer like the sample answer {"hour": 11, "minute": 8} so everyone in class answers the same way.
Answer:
{"hour": 2, "minute": 40}
